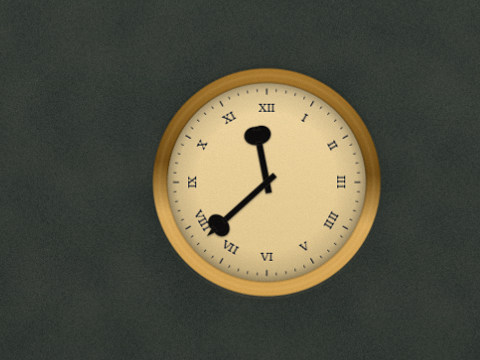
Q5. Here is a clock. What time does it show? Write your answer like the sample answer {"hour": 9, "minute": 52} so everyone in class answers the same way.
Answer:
{"hour": 11, "minute": 38}
